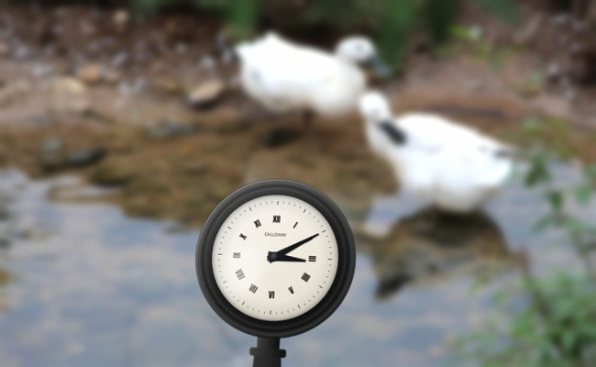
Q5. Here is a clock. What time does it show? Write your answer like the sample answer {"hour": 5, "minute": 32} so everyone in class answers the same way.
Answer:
{"hour": 3, "minute": 10}
